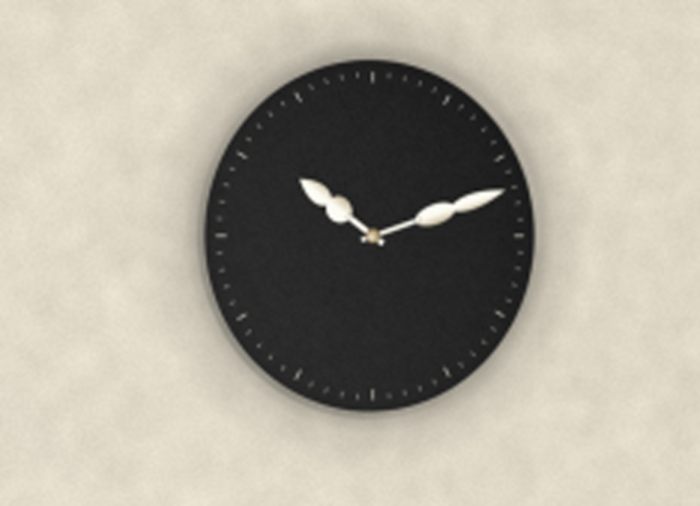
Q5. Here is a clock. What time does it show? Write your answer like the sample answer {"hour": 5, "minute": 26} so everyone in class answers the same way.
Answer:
{"hour": 10, "minute": 12}
